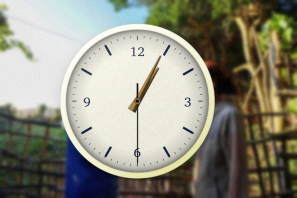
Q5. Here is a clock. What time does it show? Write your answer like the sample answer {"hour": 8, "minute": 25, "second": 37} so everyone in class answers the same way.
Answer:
{"hour": 1, "minute": 4, "second": 30}
